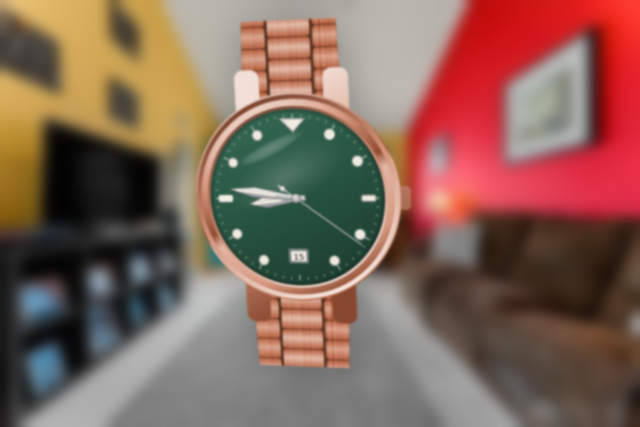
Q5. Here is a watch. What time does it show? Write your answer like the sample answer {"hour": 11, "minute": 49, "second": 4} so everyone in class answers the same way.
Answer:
{"hour": 8, "minute": 46, "second": 21}
